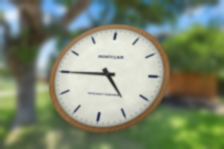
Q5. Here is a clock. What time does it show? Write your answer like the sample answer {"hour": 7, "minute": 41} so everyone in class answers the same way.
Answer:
{"hour": 4, "minute": 45}
